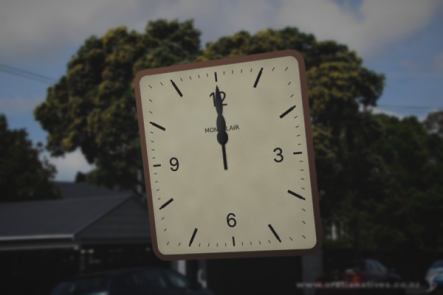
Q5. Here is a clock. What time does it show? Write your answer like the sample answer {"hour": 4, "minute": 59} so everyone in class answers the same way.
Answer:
{"hour": 12, "minute": 0}
